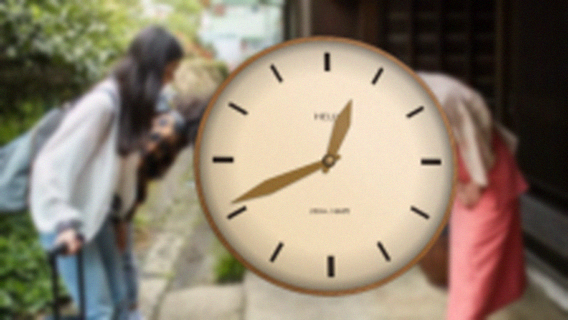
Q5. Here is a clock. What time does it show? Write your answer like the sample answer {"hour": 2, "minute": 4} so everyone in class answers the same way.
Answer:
{"hour": 12, "minute": 41}
